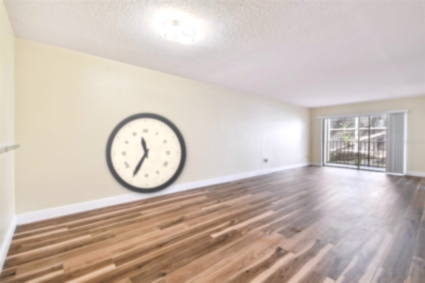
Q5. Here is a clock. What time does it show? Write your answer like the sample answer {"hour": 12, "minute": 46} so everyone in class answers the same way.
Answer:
{"hour": 11, "minute": 35}
